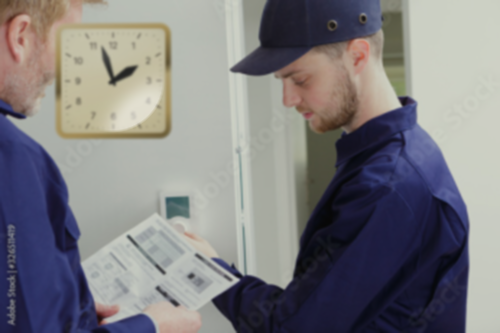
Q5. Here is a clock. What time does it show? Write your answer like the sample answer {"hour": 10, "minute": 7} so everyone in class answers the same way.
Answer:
{"hour": 1, "minute": 57}
